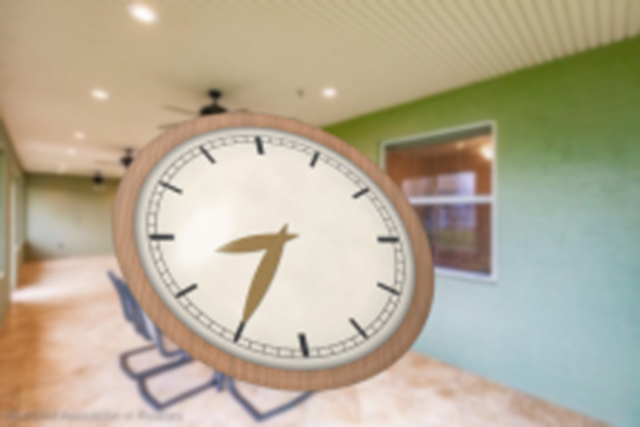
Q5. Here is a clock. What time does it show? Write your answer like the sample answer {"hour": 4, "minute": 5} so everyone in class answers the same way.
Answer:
{"hour": 8, "minute": 35}
